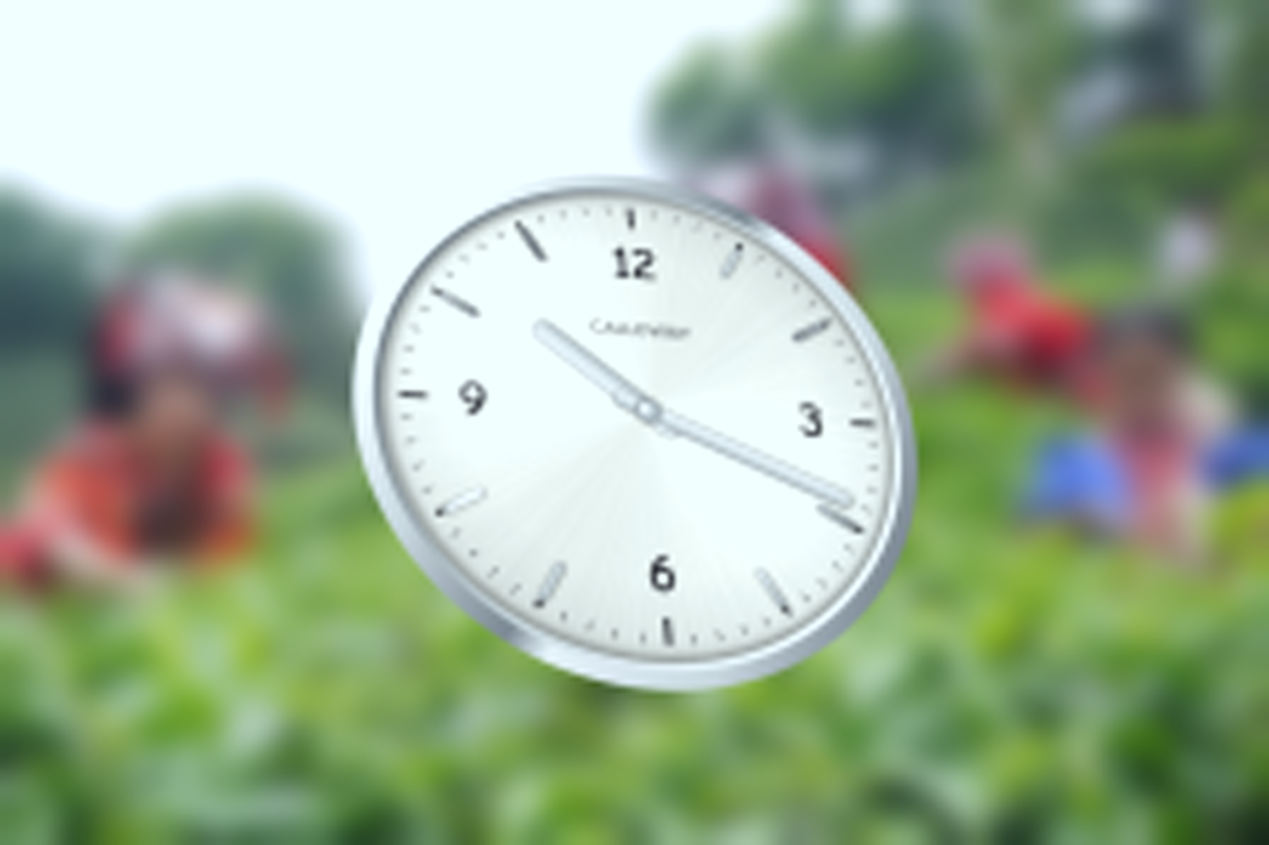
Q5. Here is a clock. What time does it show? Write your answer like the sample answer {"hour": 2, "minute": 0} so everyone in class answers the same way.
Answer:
{"hour": 10, "minute": 19}
